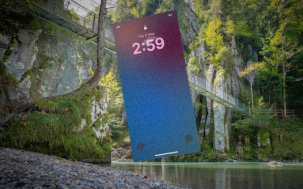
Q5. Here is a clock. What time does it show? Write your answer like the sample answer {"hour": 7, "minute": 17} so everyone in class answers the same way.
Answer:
{"hour": 2, "minute": 59}
